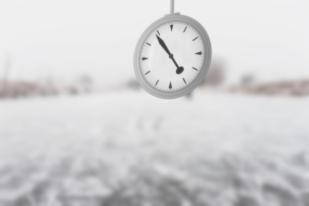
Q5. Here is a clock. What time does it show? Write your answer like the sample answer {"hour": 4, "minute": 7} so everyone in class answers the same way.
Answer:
{"hour": 4, "minute": 54}
